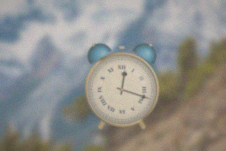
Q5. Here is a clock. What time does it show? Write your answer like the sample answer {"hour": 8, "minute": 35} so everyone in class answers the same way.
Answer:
{"hour": 12, "minute": 18}
